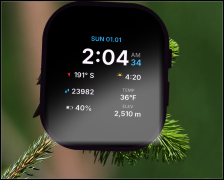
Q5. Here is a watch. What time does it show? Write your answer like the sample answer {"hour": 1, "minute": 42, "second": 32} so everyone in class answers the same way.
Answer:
{"hour": 2, "minute": 4, "second": 34}
